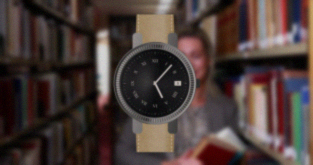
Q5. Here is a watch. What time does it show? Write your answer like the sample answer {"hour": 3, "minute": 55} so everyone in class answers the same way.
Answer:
{"hour": 5, "minute": 7}
